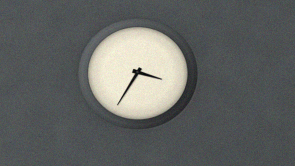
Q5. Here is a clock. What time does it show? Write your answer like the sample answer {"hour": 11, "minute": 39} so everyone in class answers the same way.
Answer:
{"hour": 3, "minute": 35}
